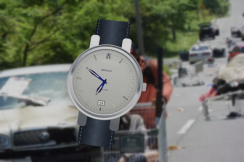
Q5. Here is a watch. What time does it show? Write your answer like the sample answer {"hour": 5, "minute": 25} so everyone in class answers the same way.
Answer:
{"hour": 6, "minute": 50}
